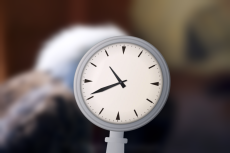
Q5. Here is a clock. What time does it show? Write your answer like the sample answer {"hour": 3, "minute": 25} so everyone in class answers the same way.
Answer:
{"hour": 10, "minute": 41}
